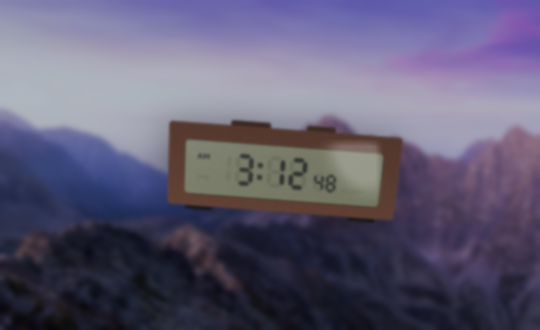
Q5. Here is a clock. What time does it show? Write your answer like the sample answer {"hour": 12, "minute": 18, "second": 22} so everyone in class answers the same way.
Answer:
{"hour": 3, "minute": 12, "second": 48}
